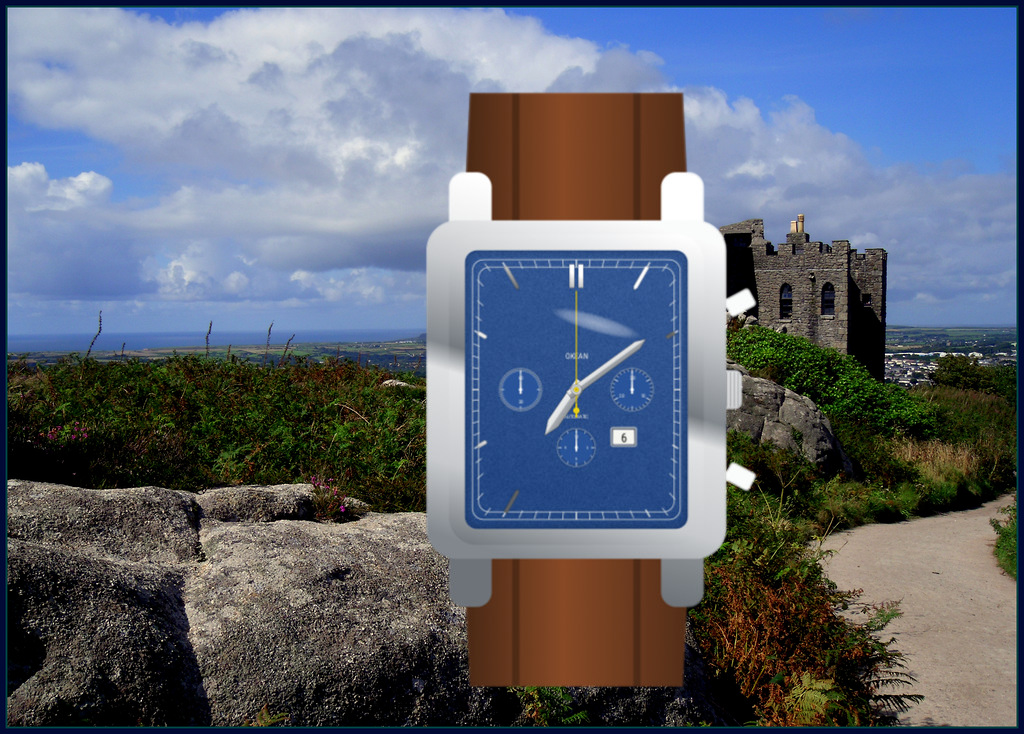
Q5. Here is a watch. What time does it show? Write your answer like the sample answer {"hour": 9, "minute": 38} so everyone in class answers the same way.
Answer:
{"hour": 7, "minute": 9}
